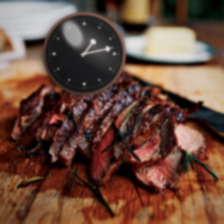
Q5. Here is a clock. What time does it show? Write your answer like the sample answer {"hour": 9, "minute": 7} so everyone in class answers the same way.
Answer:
{"hour": 1, "minute": 13}
